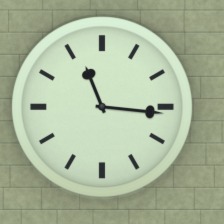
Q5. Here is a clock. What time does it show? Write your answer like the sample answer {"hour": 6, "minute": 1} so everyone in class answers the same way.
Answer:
{"hour": 11, "minute": 16}
